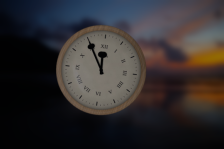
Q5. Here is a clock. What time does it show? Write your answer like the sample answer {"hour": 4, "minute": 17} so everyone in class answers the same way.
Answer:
{"hour": 11, "minute": 55}
